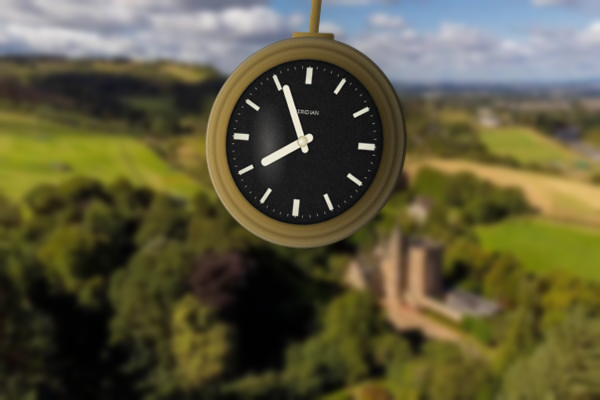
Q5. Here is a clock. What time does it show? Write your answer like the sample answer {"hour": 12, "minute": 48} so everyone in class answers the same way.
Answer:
{"hour": 7, "minute": 56}
